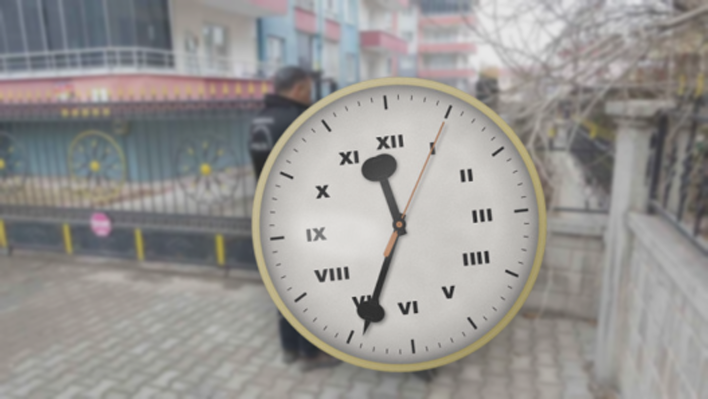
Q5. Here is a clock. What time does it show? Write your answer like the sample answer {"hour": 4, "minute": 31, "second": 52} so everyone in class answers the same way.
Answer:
{"hour": 11, "minute": 34, "second": 5}
